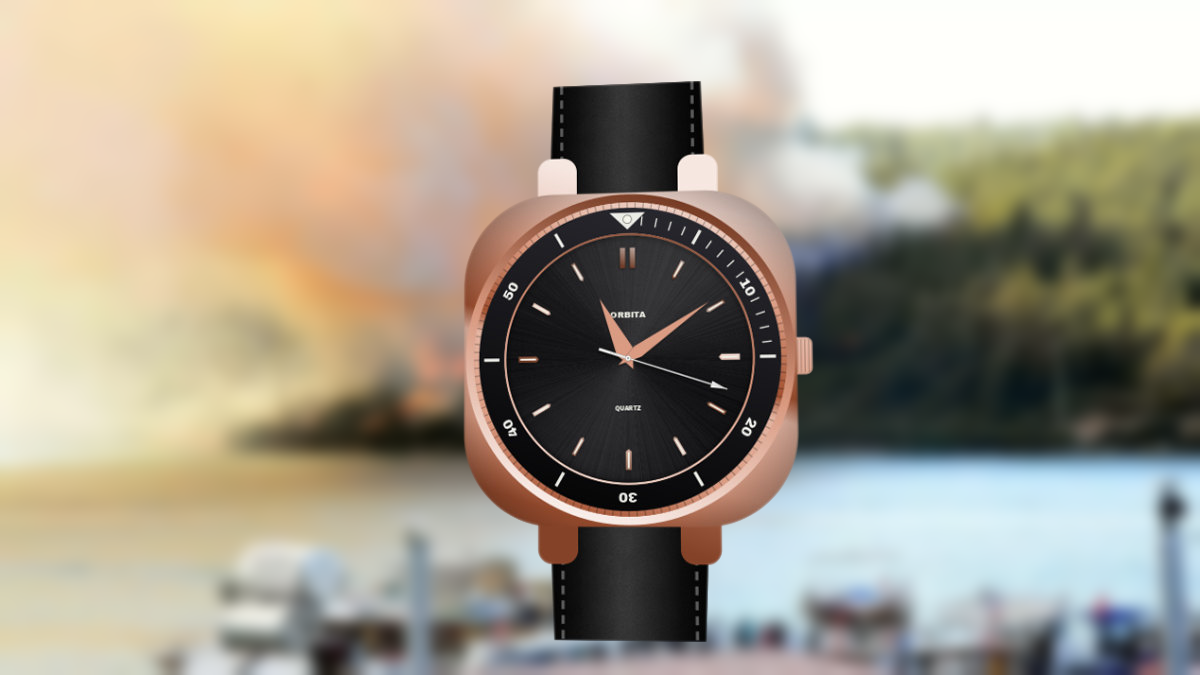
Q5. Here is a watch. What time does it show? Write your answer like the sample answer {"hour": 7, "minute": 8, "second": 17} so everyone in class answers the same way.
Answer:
{"hour": 11, "minute": 9, "second": 18}
